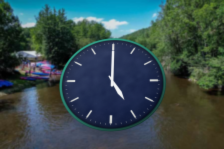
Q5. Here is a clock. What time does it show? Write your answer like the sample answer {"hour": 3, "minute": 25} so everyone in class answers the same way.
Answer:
{"hour": 5, "minute": 0}
